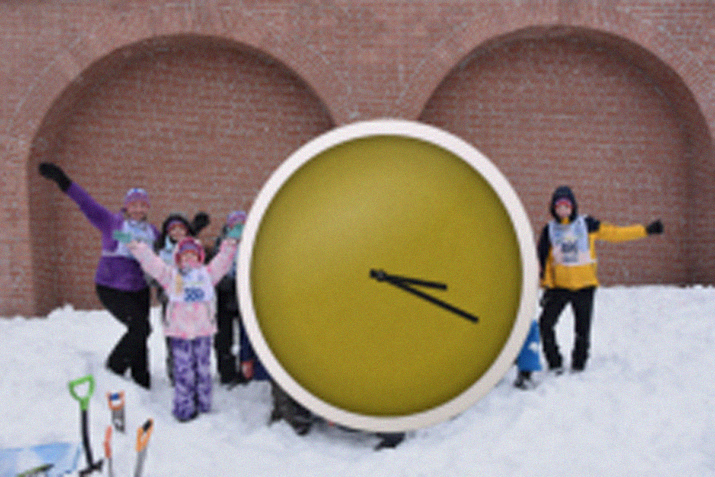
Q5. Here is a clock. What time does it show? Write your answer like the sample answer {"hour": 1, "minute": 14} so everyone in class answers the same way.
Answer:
{"hour": 3, "minute": 19}
